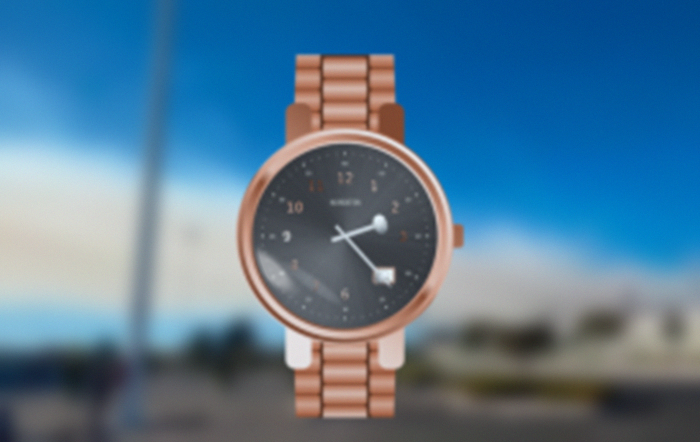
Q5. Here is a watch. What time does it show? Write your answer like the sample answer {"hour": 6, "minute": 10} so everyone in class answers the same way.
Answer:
{"hour": 2, "minute": 23}
